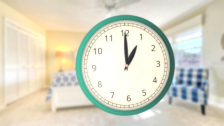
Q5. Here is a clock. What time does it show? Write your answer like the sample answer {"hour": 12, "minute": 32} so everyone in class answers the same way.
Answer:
{"hour": 1, "minute": 0}
